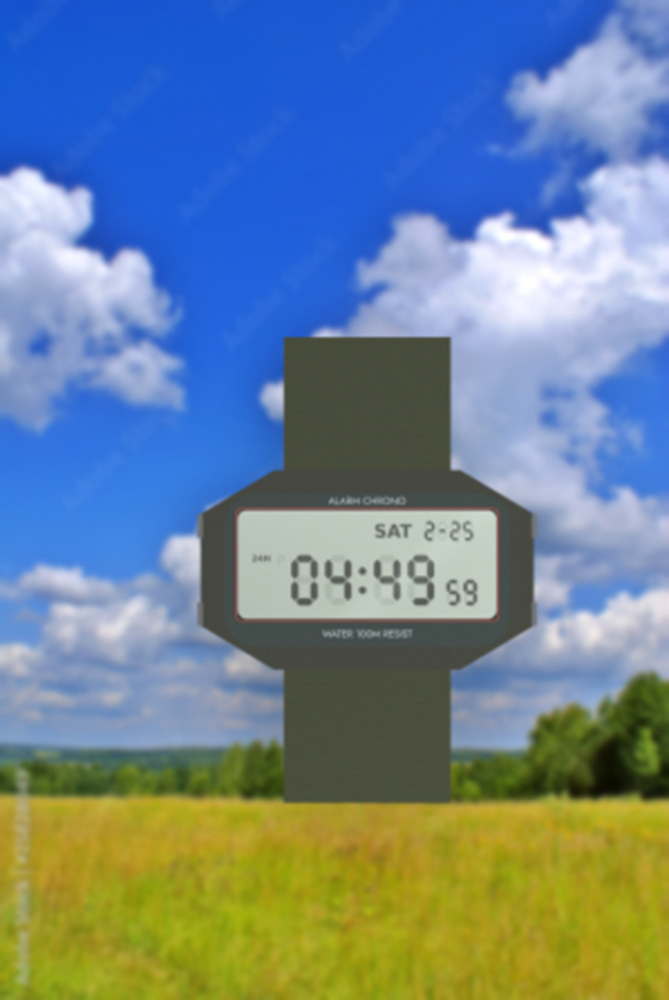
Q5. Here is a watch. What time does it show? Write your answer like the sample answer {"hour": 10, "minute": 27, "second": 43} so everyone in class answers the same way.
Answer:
{"hour": 4, "minute": 49, "second": 59}
